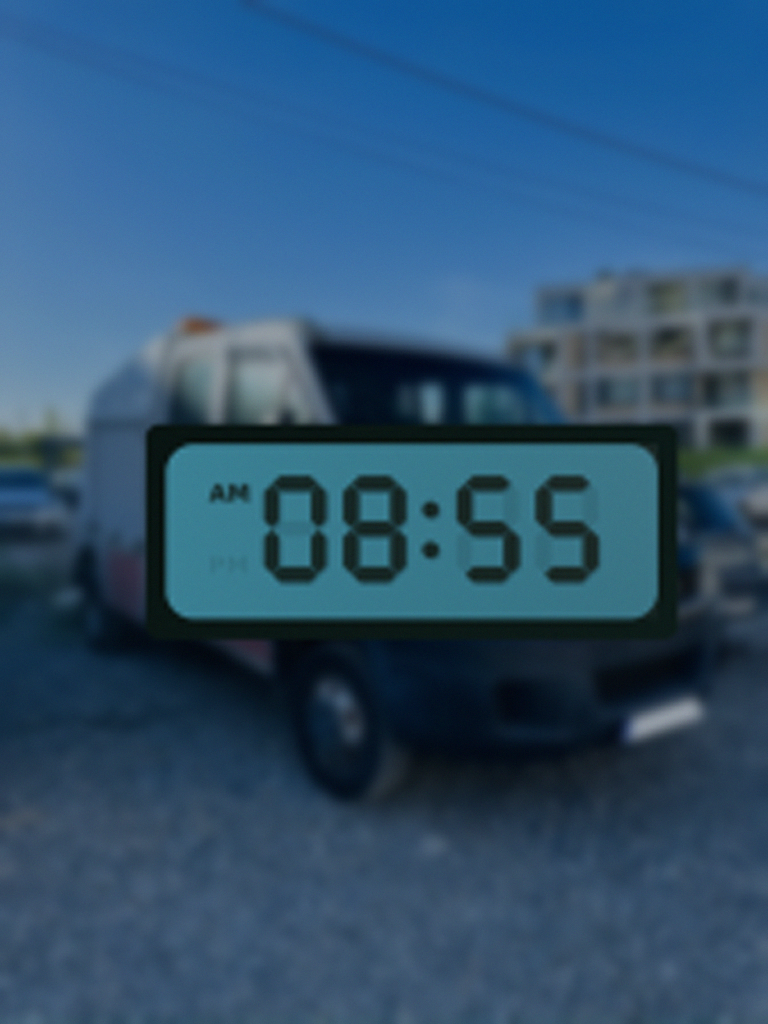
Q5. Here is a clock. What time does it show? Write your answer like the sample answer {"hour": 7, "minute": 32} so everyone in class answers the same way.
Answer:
{"hour": 8, "minute": 55}
